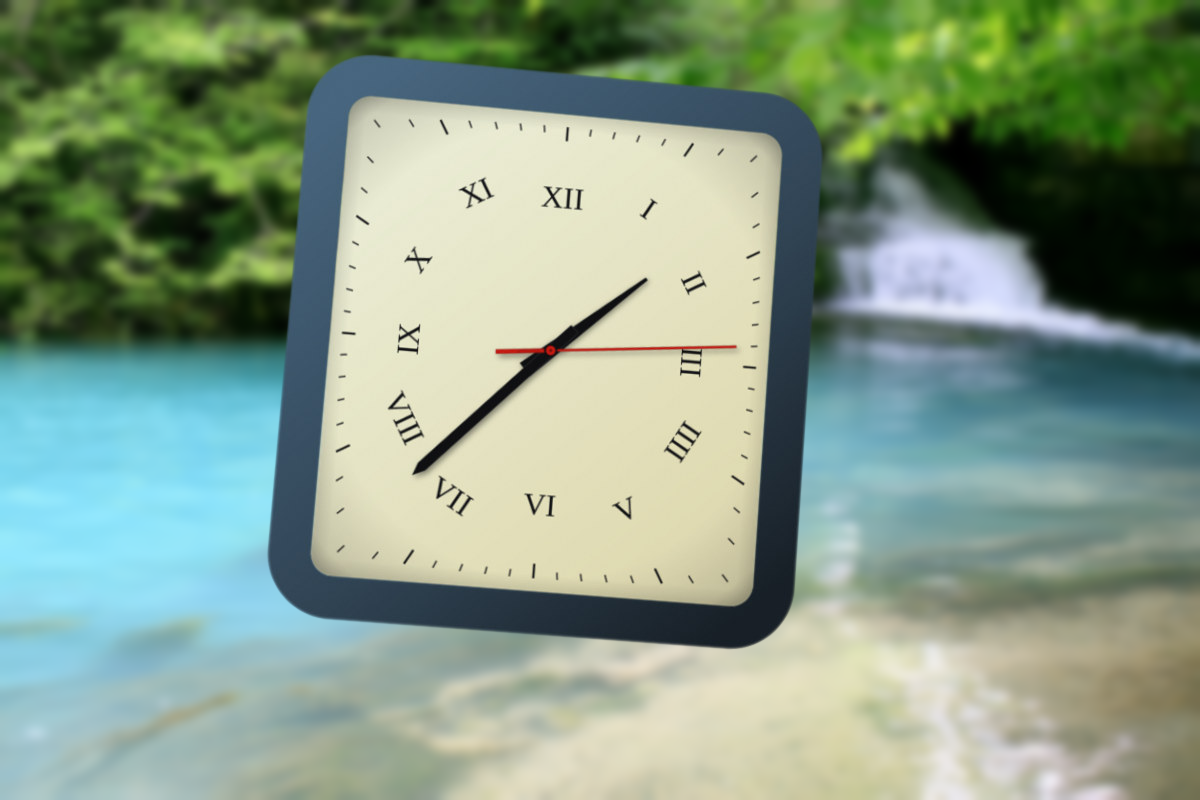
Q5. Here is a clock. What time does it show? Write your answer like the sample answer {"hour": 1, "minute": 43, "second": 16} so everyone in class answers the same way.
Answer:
{"hour": 1, "minute": 37, "second": 14}
